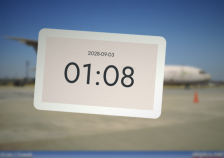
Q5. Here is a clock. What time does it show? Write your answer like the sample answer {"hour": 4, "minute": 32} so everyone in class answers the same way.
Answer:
{"hour": 1, "minute": 8}
